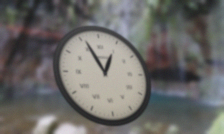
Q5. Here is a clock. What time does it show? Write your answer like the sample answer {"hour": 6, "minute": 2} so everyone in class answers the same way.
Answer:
{"hour": 12, "minute": 56}
